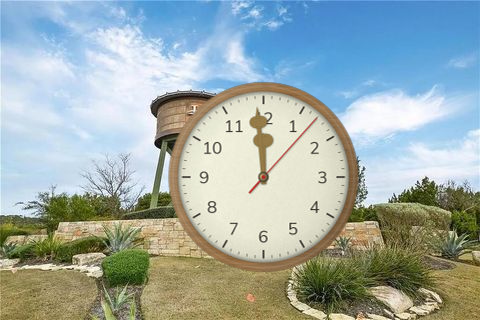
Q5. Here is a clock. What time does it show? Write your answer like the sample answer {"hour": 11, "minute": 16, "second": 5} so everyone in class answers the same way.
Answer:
{"hour": 11, "minute": 59, "second": 7}
